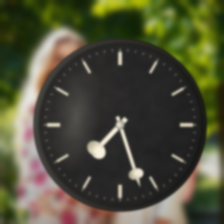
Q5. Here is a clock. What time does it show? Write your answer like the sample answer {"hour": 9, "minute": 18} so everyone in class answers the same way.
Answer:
{"hour": 7, "minute": 27}
